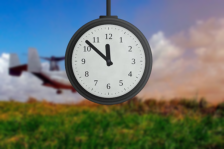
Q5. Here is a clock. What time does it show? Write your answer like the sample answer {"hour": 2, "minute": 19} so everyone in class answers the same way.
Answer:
{"hour": 11, "minute": 52}
